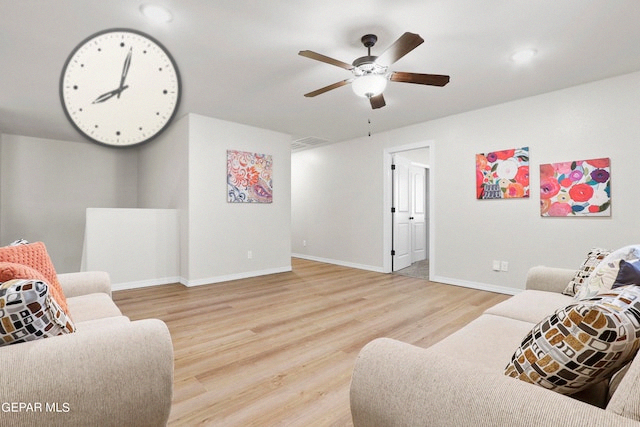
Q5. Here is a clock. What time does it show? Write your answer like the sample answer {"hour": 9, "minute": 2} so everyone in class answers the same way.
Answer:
{"hour": 8, "minute": 2}
